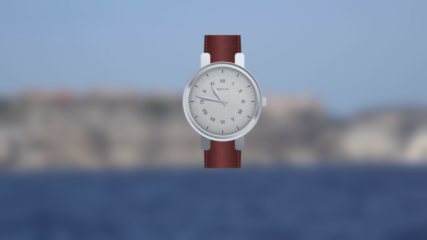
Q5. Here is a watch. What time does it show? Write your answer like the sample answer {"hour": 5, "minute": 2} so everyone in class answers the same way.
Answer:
{"hour": 10, "minute": 47}
